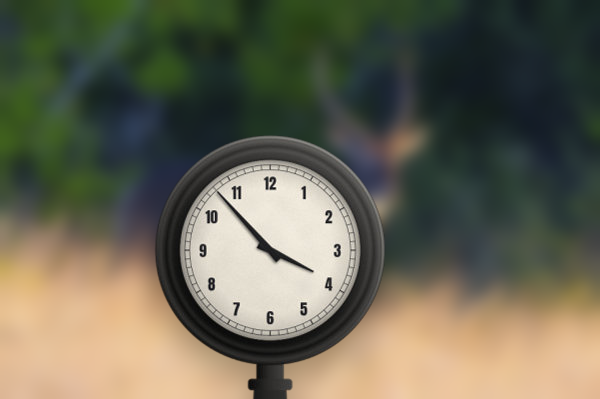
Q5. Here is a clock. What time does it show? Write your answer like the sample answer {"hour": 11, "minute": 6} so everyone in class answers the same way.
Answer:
{"hour": 3, "minute": 53}
